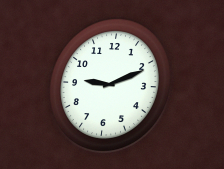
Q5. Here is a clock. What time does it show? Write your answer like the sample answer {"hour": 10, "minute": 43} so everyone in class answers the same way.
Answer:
{"hour": 9, "minute": 11}
